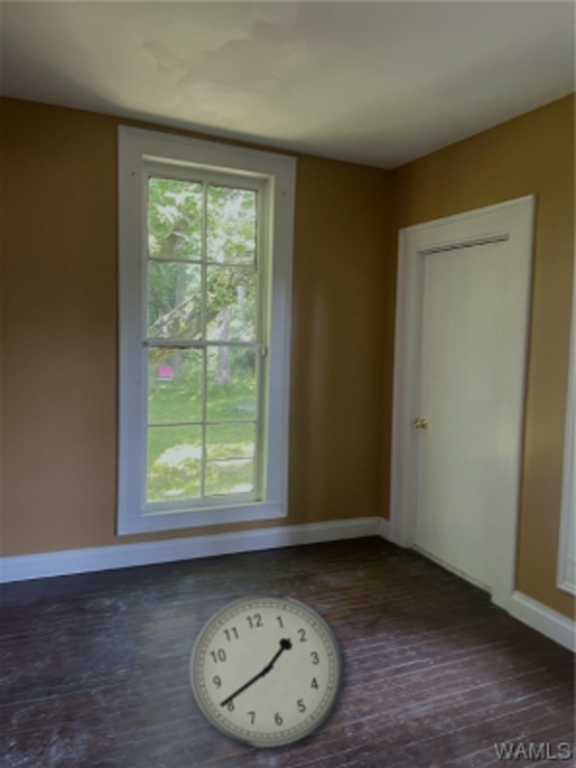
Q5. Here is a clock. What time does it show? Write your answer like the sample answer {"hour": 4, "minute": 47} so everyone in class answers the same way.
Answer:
{"hour": 1, "minute": 41}
